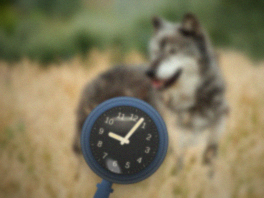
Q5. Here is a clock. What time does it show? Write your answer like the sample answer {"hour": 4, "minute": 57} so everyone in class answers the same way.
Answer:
{"hour": 9, "minute": 3}
